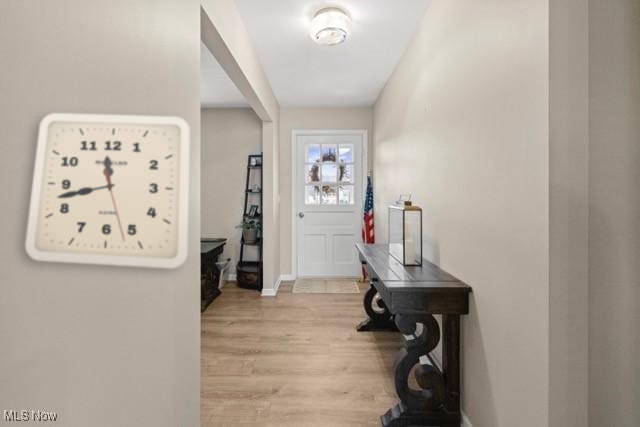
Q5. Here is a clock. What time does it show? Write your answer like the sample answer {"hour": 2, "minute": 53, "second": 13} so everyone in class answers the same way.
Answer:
{"hour": 11, "minute": 42, "second": 27}
